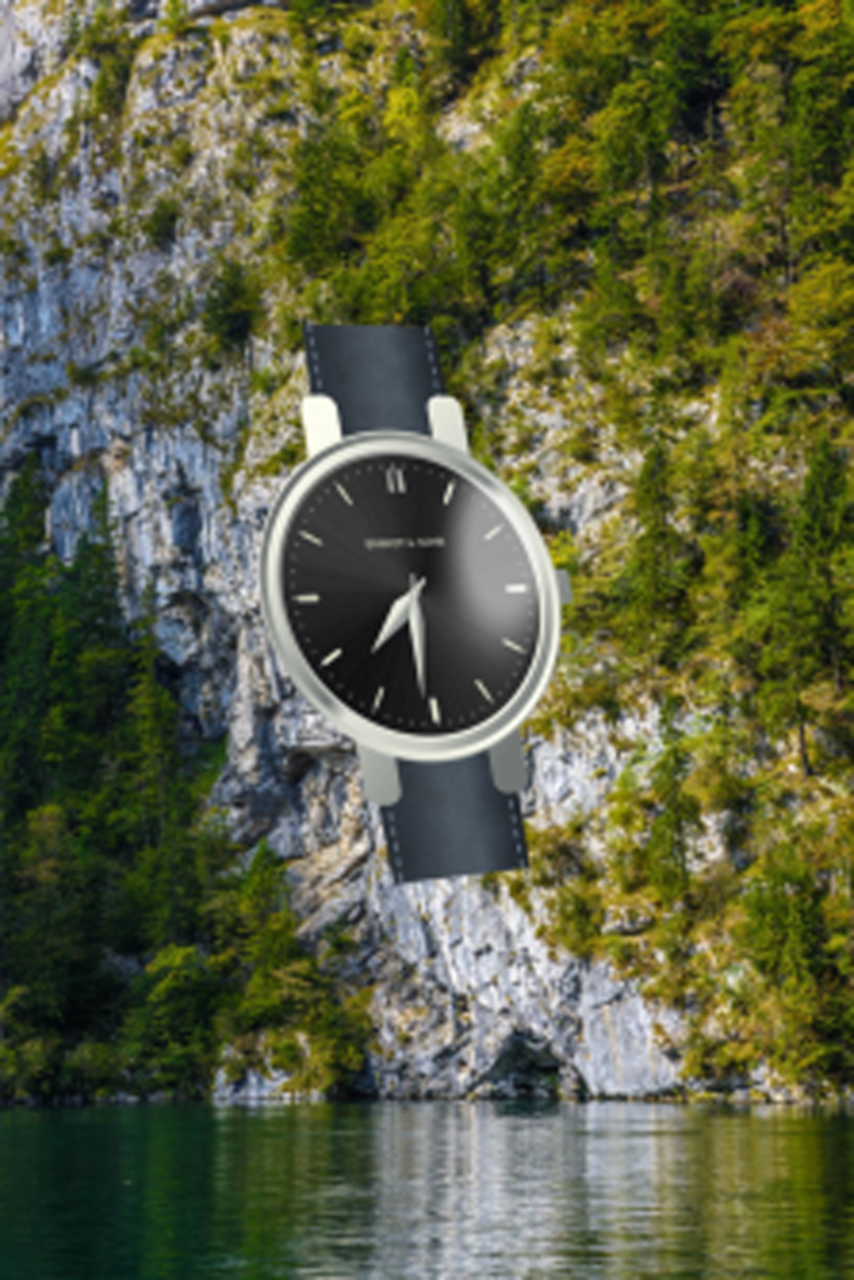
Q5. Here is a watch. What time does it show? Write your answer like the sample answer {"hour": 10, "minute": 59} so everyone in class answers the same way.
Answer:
{"hour": 7, "minute": 31}
